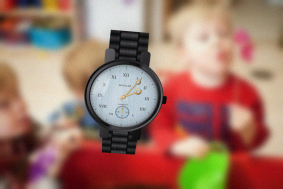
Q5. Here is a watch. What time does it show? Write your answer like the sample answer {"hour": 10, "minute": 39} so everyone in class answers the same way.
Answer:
{"hour": 2, "minute": 6}
